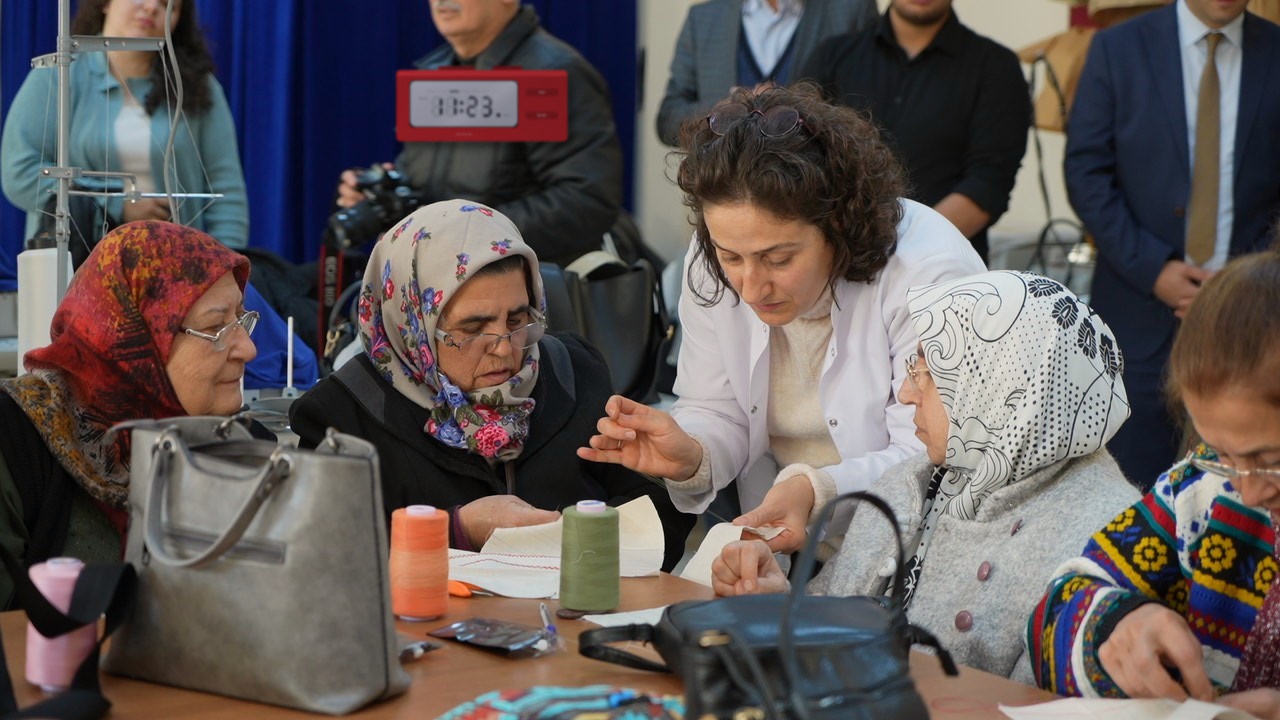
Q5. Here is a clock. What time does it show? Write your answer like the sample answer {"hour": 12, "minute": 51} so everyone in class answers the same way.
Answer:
{"hour": 11, "minute": 23}
